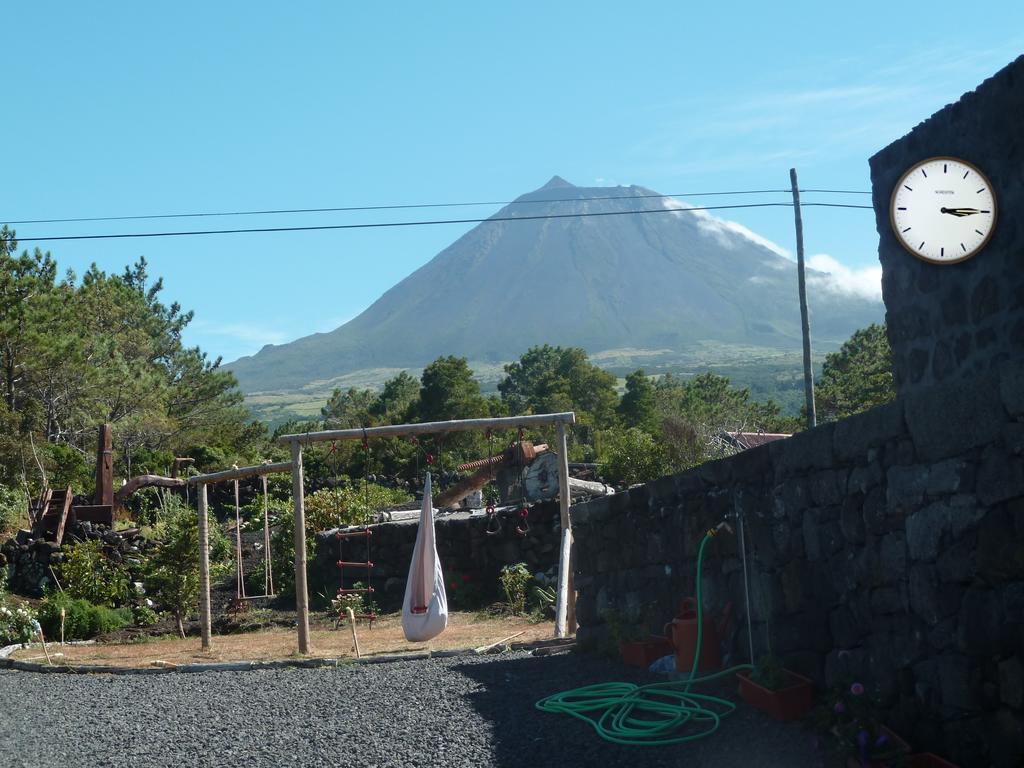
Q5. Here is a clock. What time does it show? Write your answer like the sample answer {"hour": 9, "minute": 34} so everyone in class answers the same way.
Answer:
{"hour": 3, "minute": 15}
